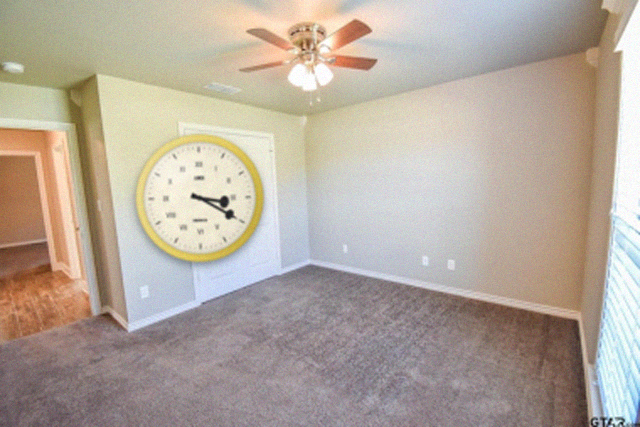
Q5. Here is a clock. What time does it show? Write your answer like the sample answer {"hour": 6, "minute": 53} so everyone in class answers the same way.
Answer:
{"hour": 3, "minute": 20}
